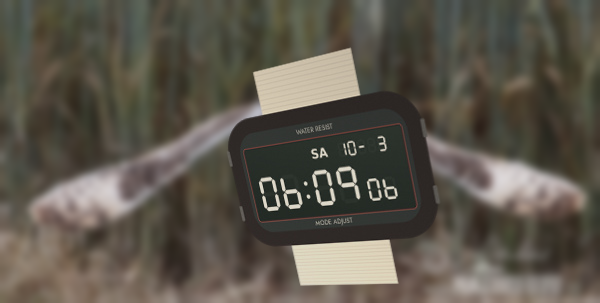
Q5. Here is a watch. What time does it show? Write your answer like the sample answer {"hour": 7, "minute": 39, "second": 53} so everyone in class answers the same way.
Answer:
{"hour": 6, "minute": 9, "second": 6}
